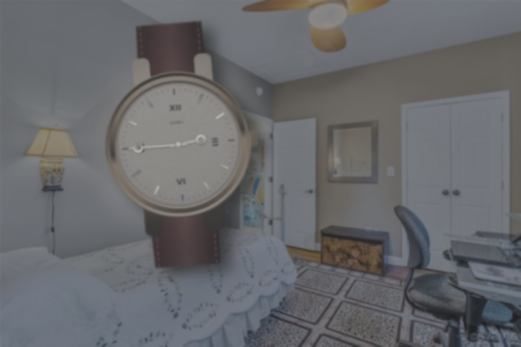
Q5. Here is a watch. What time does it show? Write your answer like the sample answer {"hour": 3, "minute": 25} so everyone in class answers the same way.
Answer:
{"hour": 2, "minute": 45}
